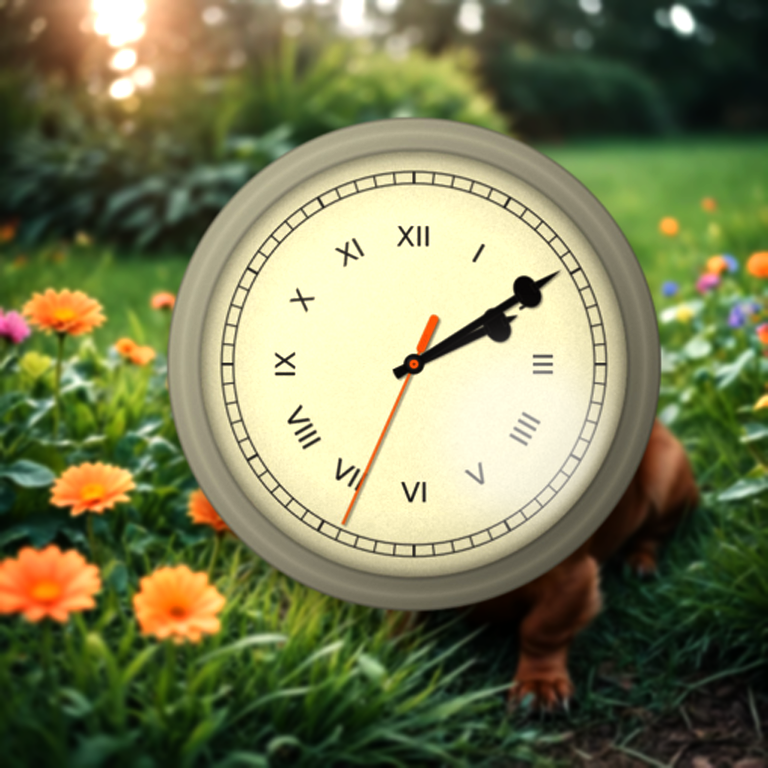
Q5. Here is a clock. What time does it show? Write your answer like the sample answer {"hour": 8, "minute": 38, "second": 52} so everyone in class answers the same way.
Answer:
{"hour": 2, "minute": 9, "second": 34}
